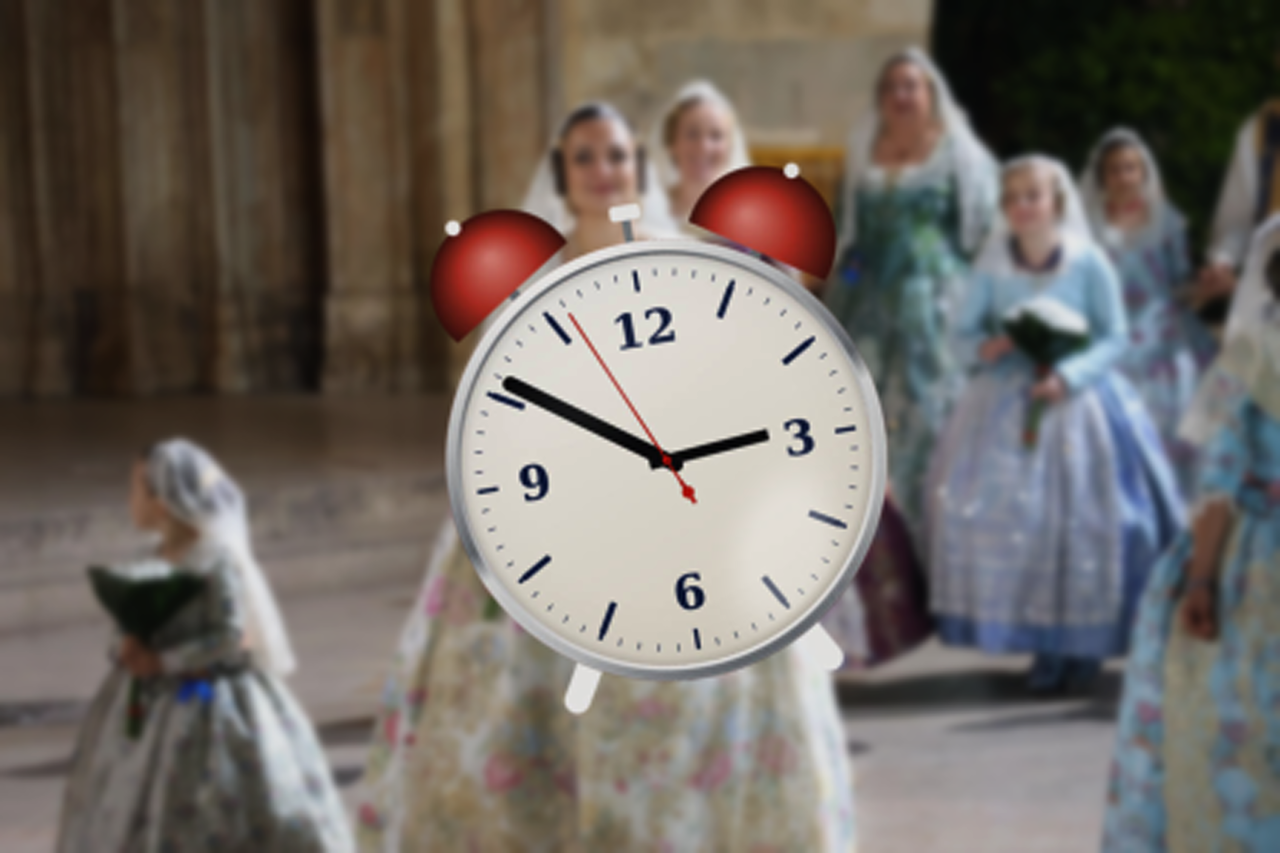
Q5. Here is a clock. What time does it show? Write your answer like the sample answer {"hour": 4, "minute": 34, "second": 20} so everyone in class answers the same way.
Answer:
{"hour": 2, "minute": 50, "second": 56}
